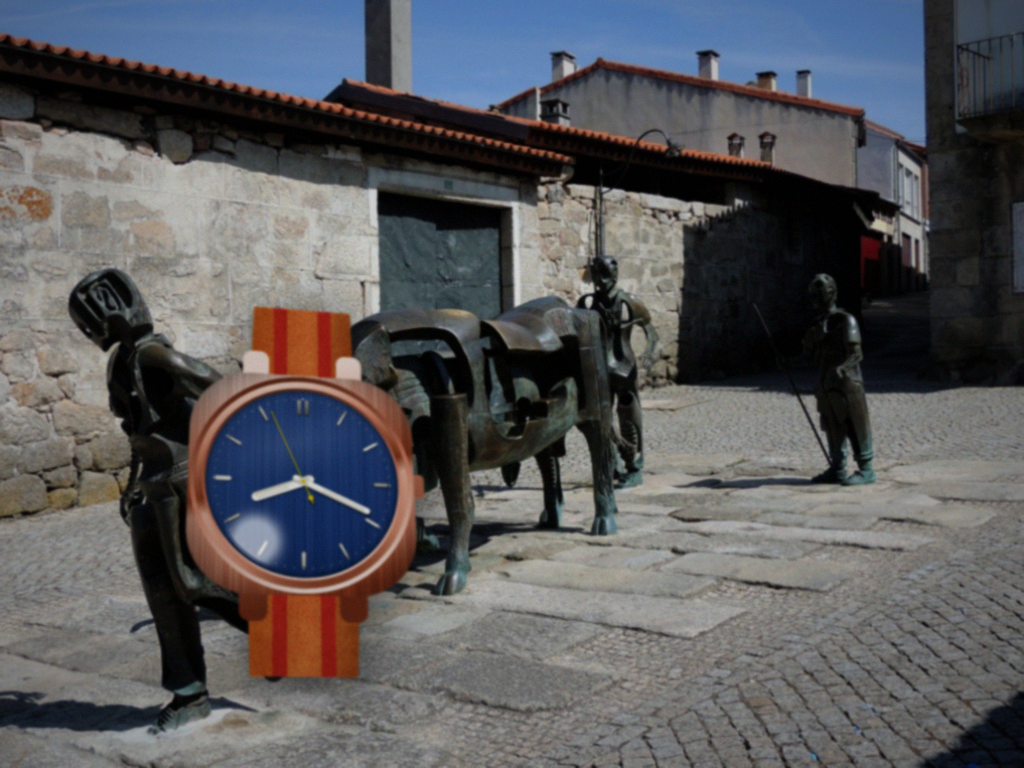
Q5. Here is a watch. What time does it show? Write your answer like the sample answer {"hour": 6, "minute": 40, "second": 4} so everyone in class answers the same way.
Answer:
{"hour": 8, "minute": 18, "second": 56}
